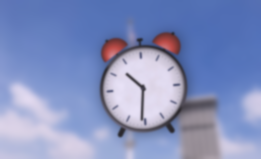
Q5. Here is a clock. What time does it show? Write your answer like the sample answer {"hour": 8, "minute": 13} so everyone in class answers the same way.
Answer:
{"hour": 10, "minute": 31}
